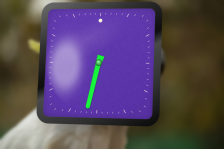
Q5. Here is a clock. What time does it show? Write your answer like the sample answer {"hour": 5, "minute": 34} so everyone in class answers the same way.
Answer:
{"hour": 6, "minute": 32}
